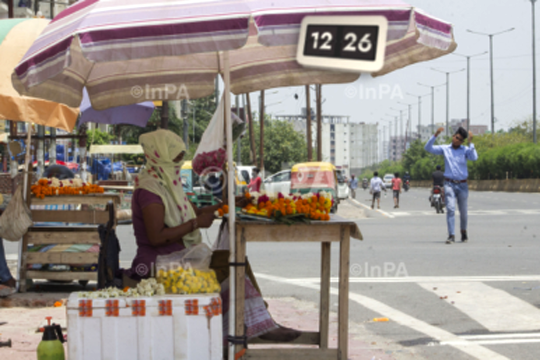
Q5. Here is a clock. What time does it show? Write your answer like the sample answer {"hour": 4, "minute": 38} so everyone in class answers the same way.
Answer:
{"hour": 12, "minute": 26}
